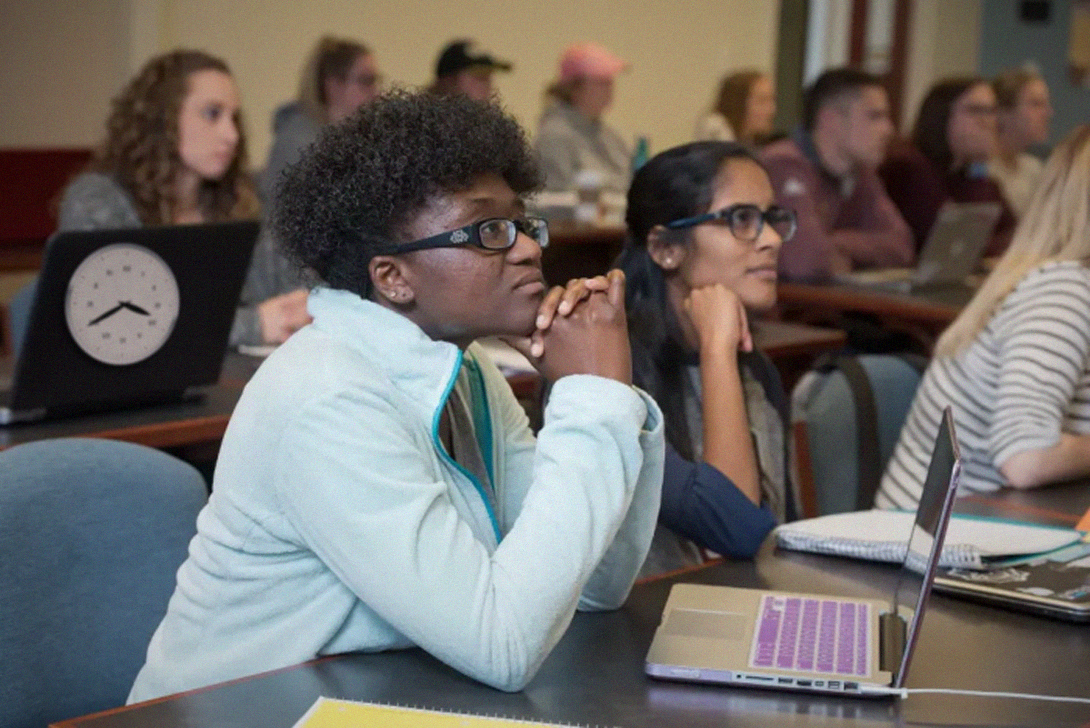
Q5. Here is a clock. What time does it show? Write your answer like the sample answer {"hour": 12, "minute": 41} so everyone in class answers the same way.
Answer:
{"hour": 3, "minute": 40}
